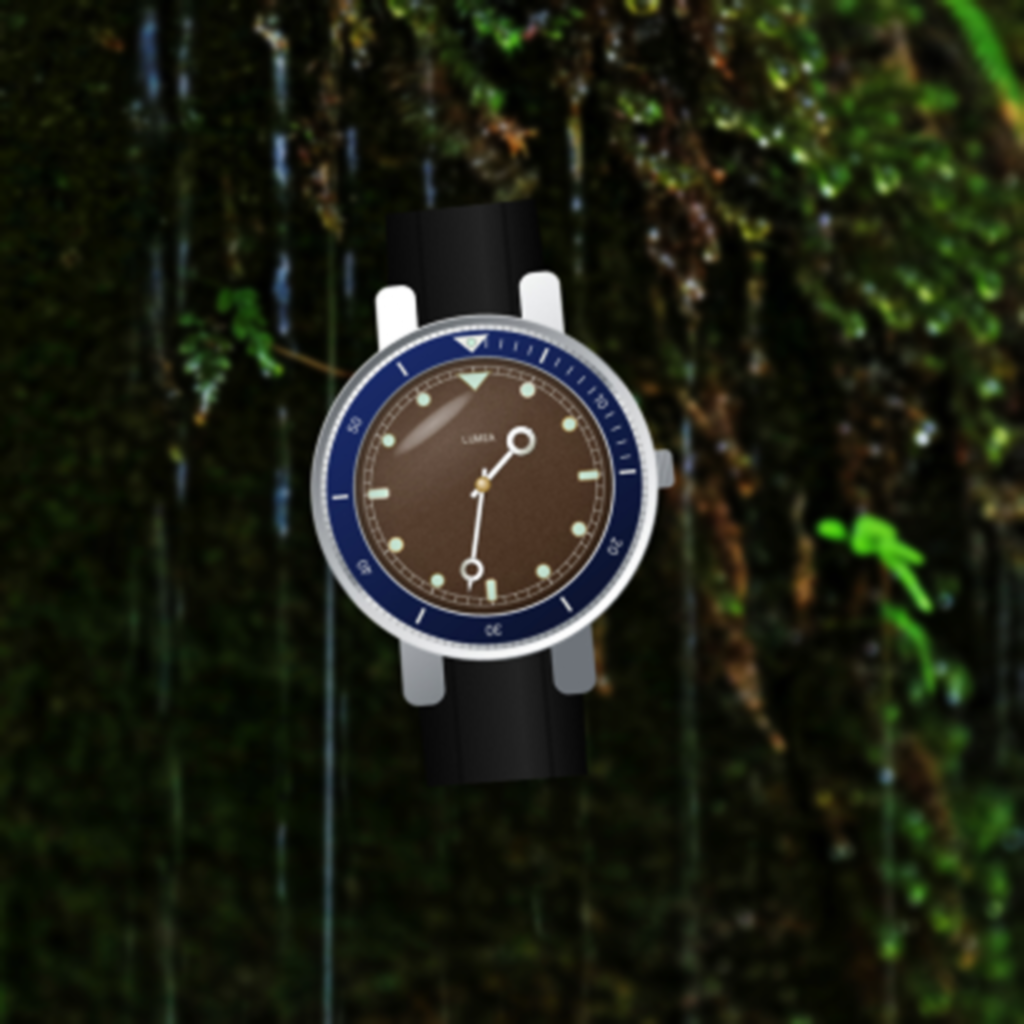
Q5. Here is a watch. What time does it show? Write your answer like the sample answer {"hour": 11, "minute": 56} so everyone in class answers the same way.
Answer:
{"hour": 1, "minute": 32}
